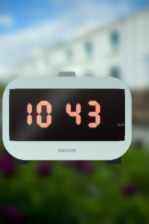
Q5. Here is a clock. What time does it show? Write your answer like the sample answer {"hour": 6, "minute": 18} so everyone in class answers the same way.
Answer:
{"hour": 10, "minute": 43}
